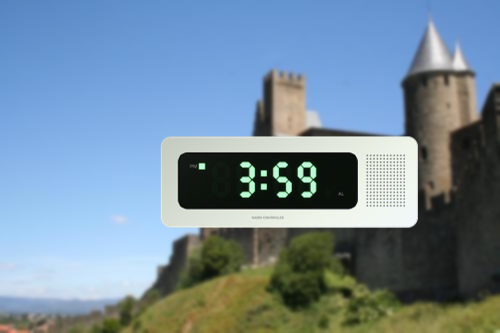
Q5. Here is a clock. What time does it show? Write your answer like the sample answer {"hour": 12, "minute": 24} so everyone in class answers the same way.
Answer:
{"hour": 3, "minute": 59}
